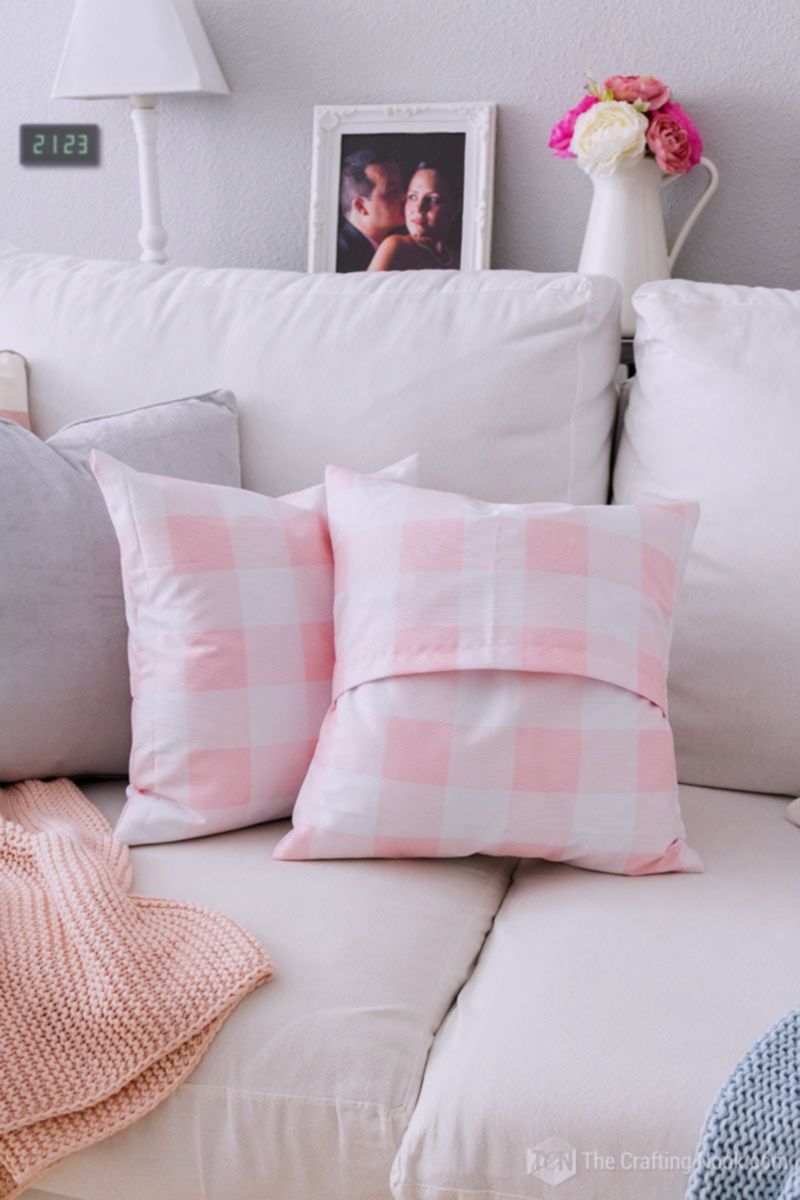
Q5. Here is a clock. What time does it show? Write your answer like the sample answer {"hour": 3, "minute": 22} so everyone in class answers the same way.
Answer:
{"hour": 21, "minute": 23}
